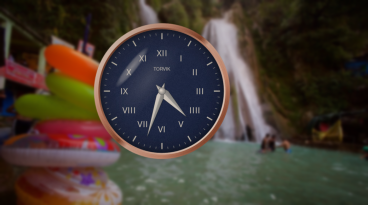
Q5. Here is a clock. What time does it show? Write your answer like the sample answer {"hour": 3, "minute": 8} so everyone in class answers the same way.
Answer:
{"hour": 4, "minute": 33}
